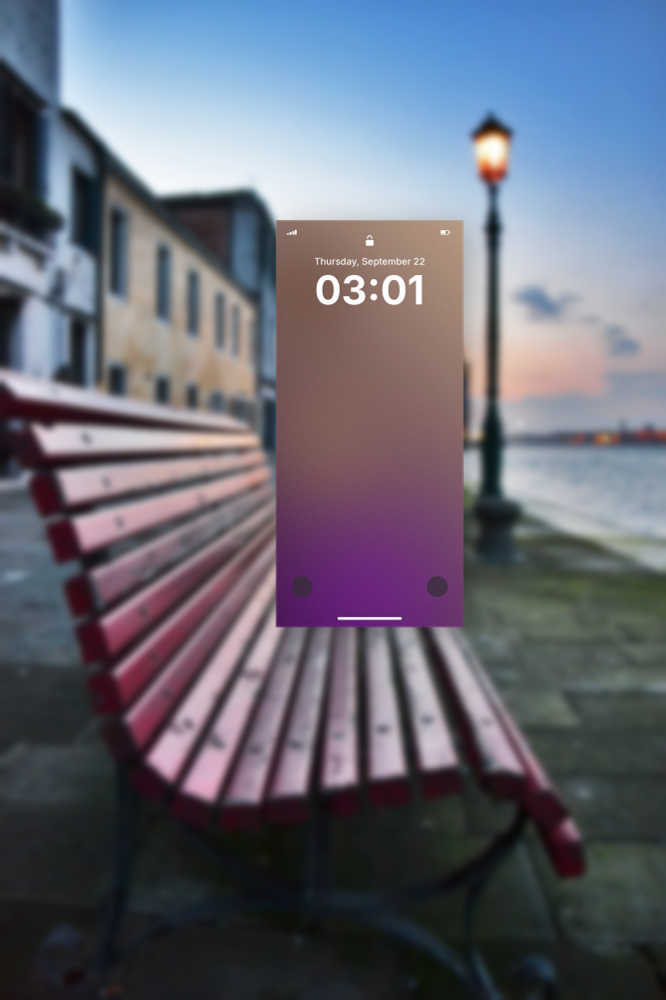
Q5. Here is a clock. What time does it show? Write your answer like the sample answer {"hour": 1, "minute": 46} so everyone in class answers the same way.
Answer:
{"hour": 3, "minute": 1}
